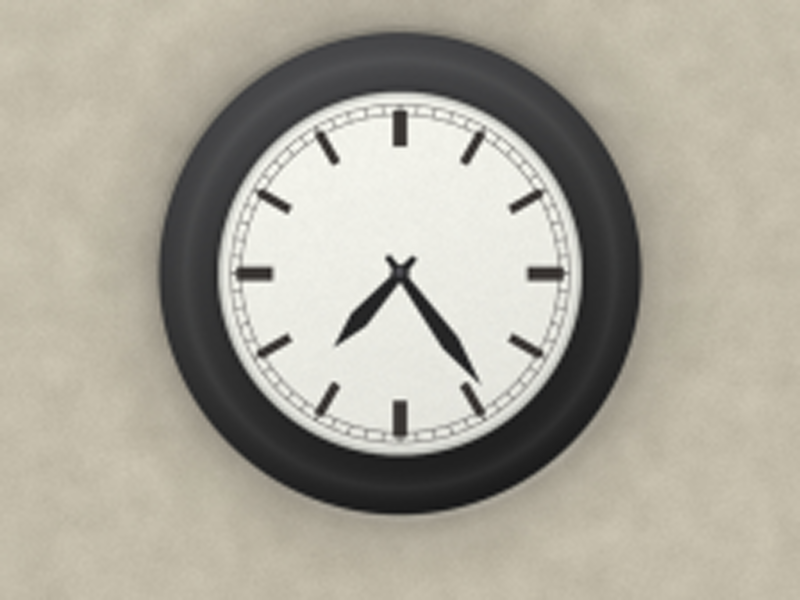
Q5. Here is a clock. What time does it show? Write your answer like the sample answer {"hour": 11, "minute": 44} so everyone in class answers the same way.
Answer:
{"hour": 7, "minute": 24}
